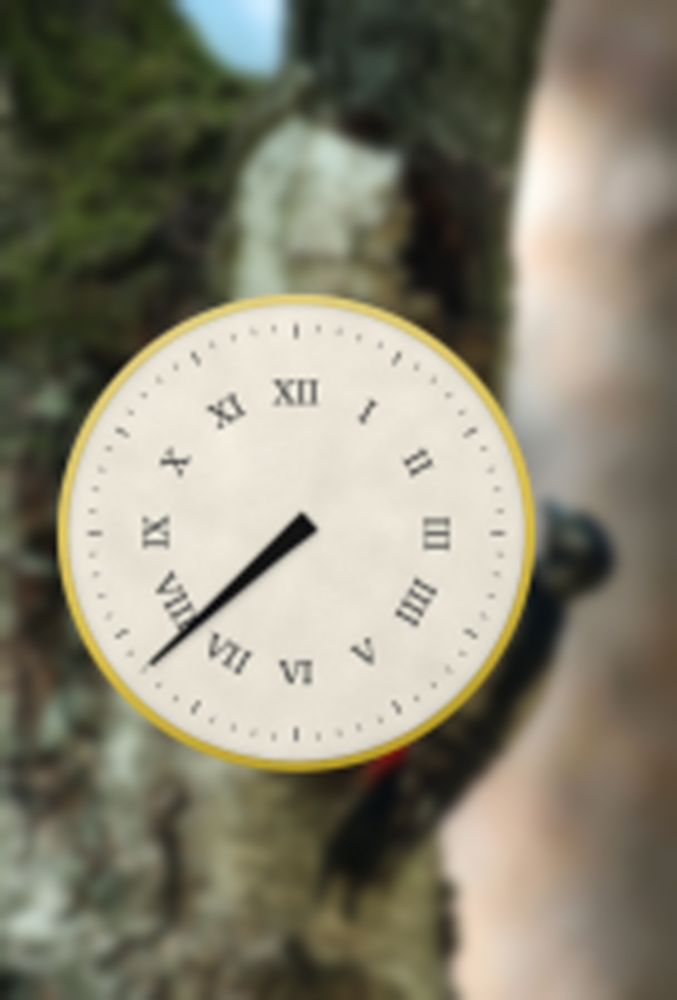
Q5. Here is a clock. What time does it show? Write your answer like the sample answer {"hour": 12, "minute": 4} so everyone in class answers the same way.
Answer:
{"hour": 7, "minute": 38}
